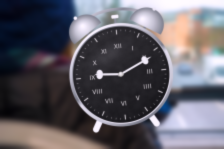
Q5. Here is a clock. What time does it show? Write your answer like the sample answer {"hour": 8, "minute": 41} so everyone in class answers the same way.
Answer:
{"hour": 9, "minute": 11}
